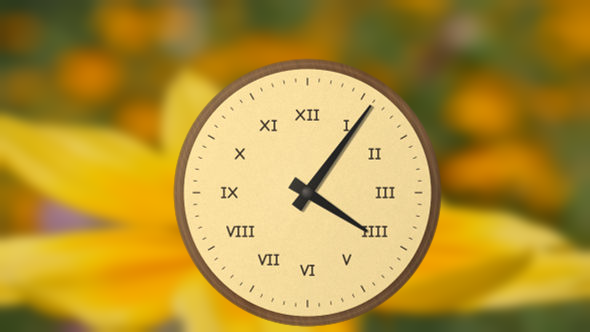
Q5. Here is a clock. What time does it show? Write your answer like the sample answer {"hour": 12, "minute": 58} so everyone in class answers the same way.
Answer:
{"hour": 4, "minute": 6}
